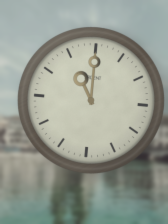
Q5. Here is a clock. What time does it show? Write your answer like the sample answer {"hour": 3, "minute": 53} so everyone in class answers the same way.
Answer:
{"hour": 11, "minute": 0}
